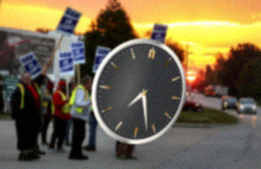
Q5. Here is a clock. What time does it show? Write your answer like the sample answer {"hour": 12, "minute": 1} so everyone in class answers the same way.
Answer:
{"hour": 7, "minute": 27}
